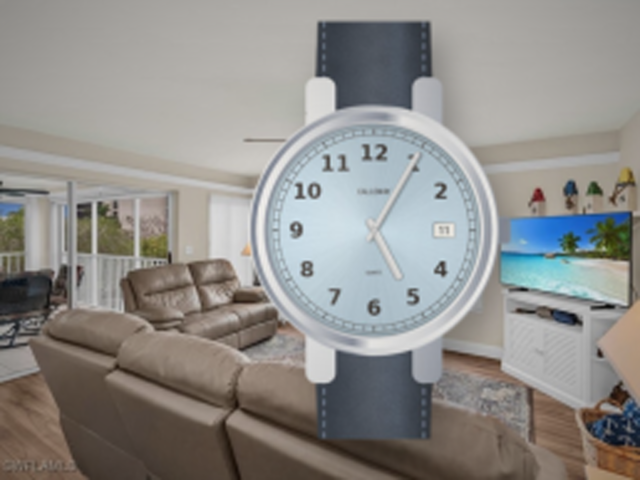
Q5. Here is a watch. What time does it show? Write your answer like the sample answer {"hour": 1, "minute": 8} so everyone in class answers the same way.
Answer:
{"hour": 5, "minute": 5}
